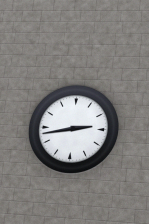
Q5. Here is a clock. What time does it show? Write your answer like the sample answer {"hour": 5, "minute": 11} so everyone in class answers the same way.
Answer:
{"hour": 2, "minute": 43}
